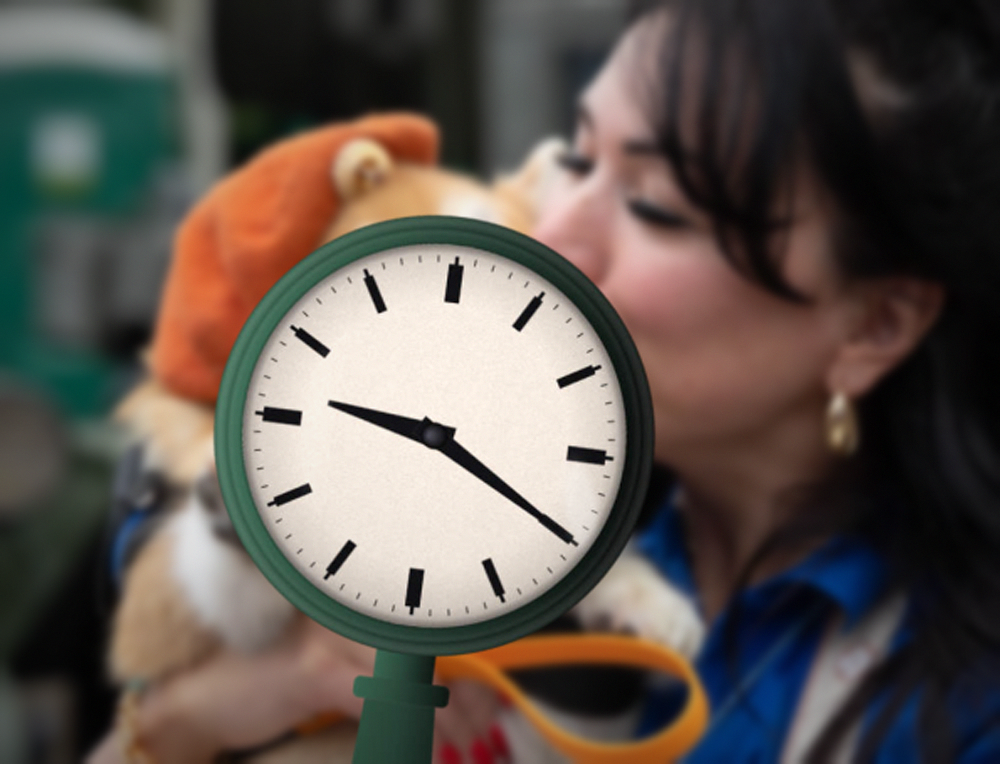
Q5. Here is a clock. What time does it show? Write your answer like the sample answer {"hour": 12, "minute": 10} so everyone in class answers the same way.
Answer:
{"hour": 9, "minute": 20}
